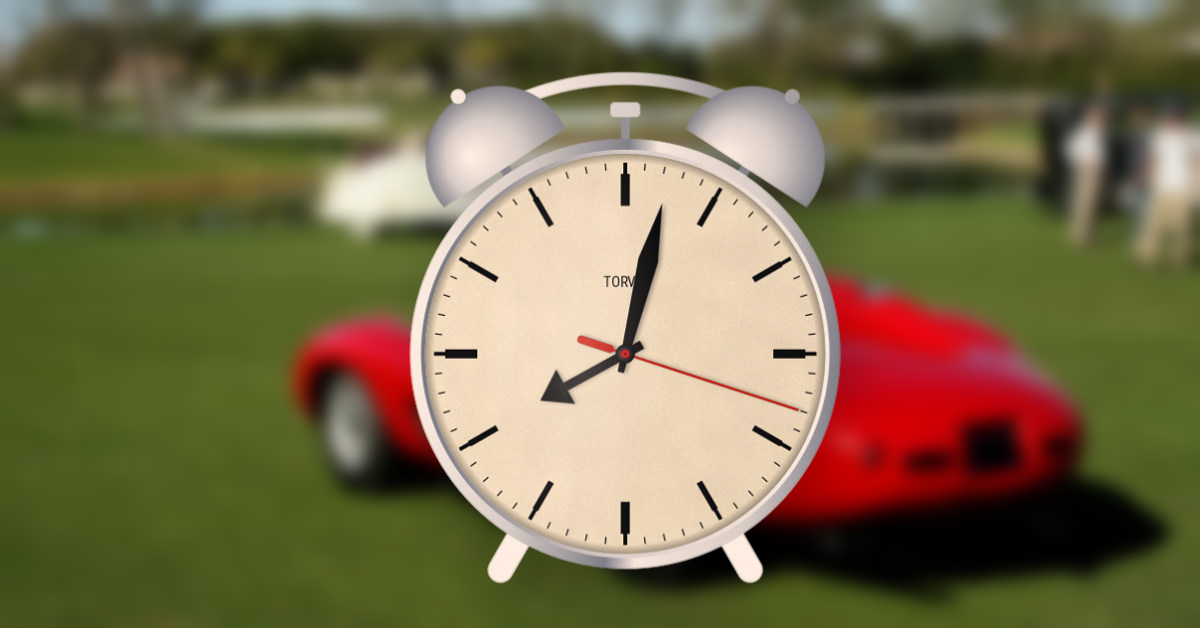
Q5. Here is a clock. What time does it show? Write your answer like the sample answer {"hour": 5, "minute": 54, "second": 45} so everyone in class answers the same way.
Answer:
{"hour": 8, "minute": 2, "second": 18}
